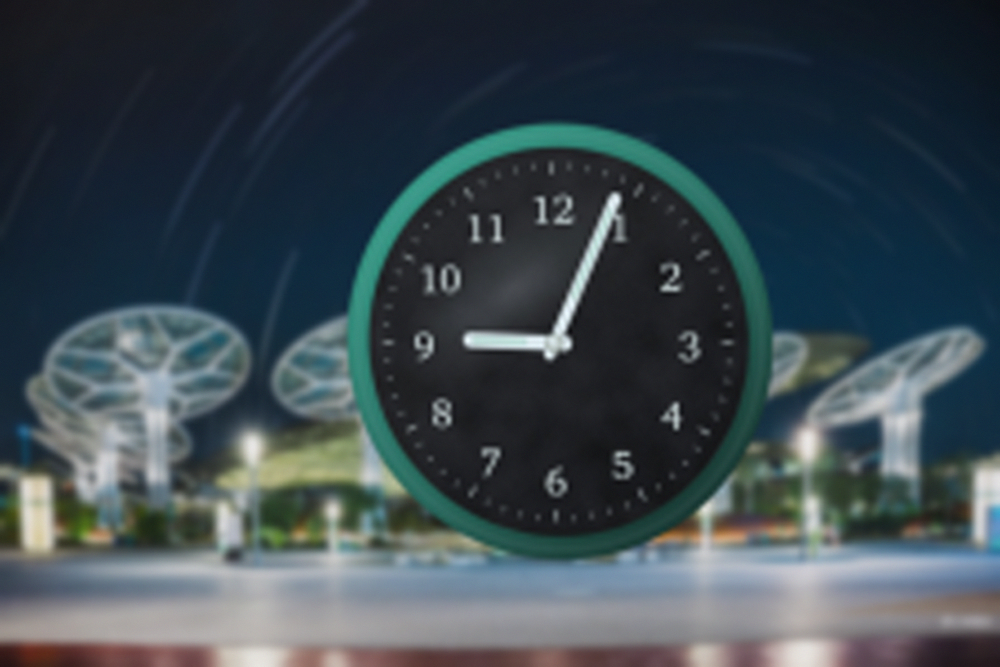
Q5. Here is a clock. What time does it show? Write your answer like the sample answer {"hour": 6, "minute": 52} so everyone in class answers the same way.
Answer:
{"hour": 9, "minute": 4}
